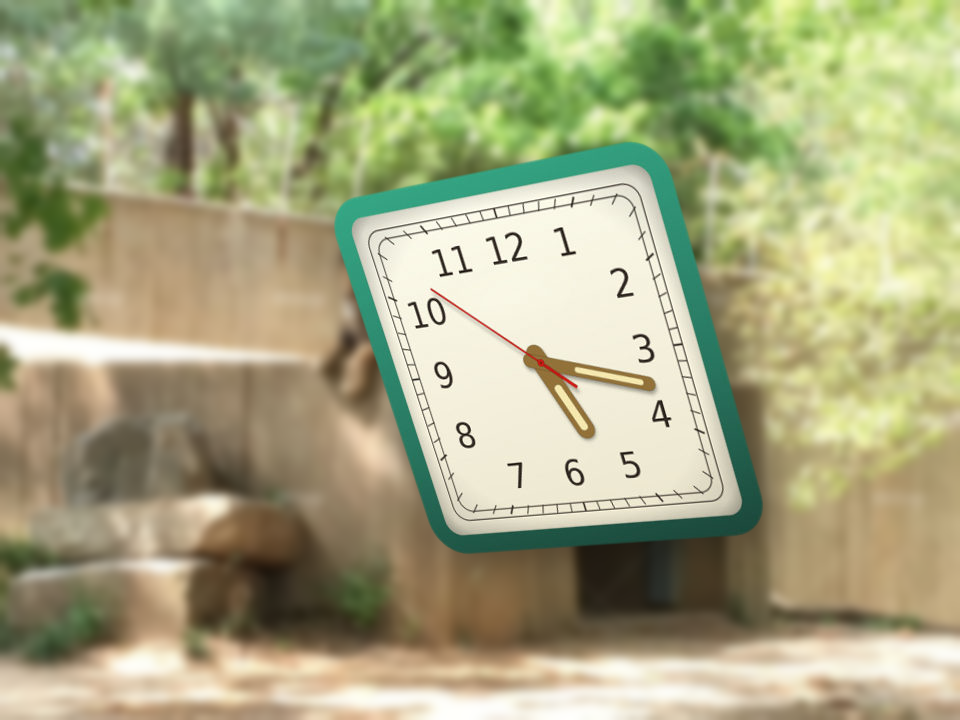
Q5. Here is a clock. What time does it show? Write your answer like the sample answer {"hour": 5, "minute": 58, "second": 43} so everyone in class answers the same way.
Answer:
{"hour": 5, "minute": 17, "second": 52}
